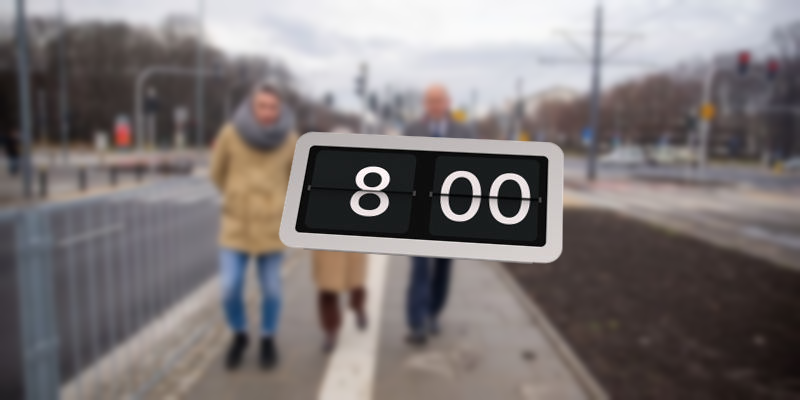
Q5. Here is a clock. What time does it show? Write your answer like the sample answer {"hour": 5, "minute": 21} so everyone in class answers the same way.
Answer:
{"hour": 8, "minute": 0}
